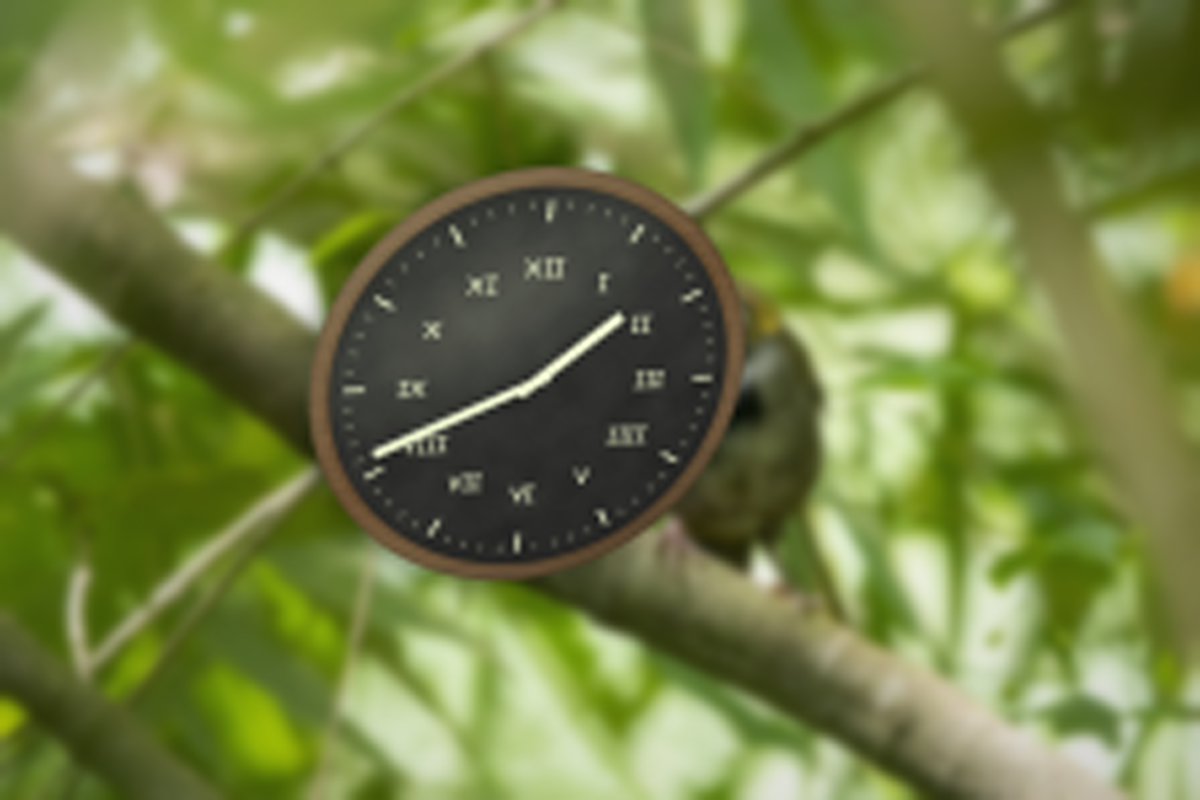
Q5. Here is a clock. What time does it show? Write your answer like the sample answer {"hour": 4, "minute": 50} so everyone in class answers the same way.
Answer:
{"hour": 1, "minute": 41}
